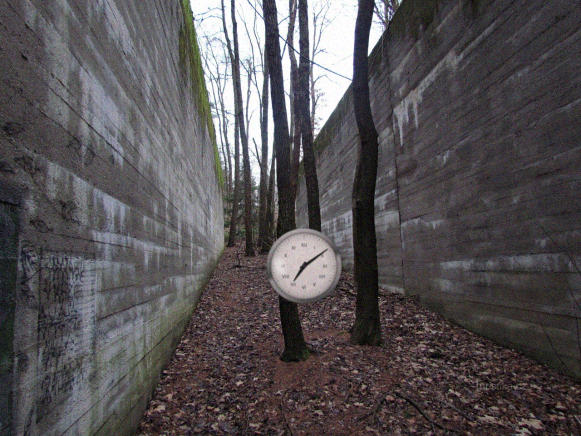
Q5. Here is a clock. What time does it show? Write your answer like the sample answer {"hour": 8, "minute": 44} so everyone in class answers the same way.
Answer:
{"hour": 7, "minute": 9}
